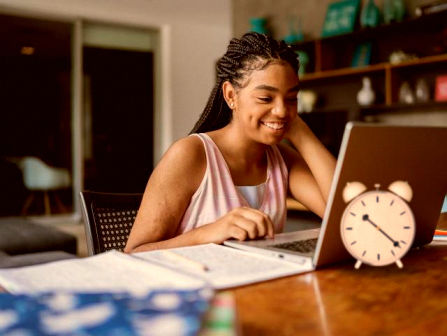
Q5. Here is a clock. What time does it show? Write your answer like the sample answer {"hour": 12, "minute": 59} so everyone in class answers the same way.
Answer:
{"hour": 10, "minute": 22}
